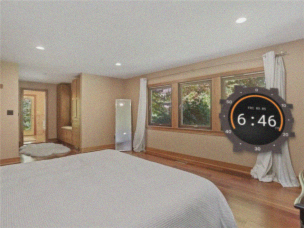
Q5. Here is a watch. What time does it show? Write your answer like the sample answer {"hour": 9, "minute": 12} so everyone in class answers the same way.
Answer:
{"hour": 6, "minute": 46}
